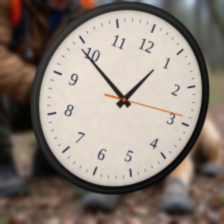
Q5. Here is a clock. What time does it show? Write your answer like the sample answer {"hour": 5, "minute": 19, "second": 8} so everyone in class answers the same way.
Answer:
{"hour": 12, "minute": 49, "second": 14}
